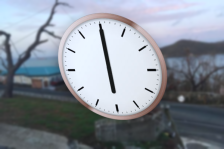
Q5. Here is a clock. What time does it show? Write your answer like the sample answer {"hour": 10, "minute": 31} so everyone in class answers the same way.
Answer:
{"hour": 6, "minute": 0}
